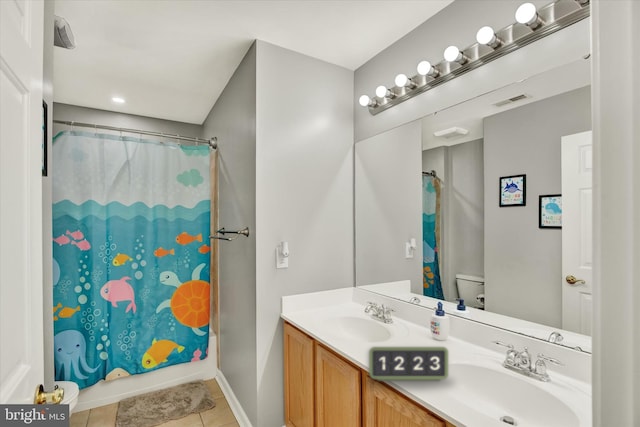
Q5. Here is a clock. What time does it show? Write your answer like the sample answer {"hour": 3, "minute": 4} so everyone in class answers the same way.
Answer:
{"hour": 12, "minute": 23}
